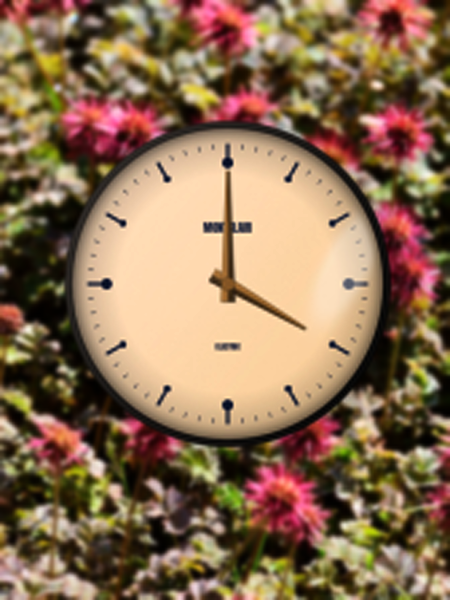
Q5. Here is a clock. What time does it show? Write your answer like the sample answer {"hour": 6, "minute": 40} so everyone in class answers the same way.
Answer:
{"hour": 4, "minute": 0}
